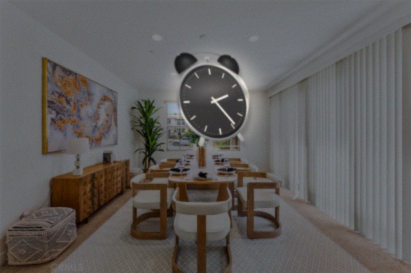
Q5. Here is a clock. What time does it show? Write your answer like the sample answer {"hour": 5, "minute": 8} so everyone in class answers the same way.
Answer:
{"hour": 2, "minute": 24}
